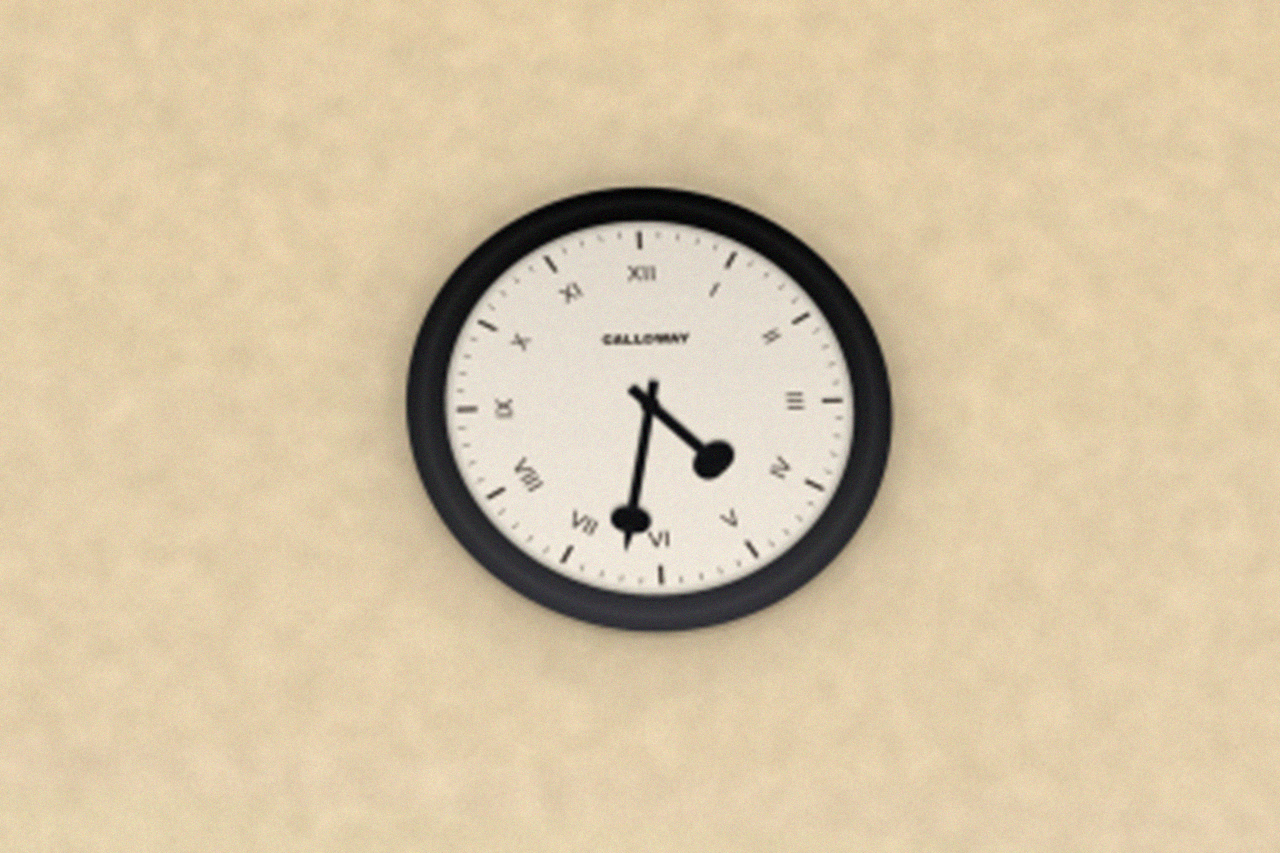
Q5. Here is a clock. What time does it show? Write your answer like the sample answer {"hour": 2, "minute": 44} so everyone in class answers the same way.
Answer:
{"hour": 4, "minute": 32}
